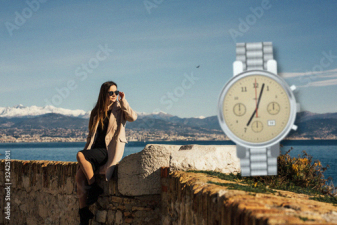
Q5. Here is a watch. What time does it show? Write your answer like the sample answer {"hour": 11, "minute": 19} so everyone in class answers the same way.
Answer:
{"hour": 7, "minute": 3}
